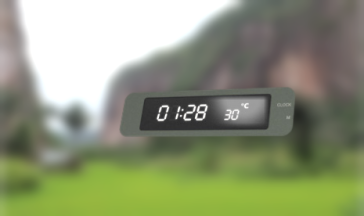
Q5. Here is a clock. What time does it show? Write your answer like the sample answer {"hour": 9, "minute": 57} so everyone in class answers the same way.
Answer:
{"hour": 1, "minute": 28}
